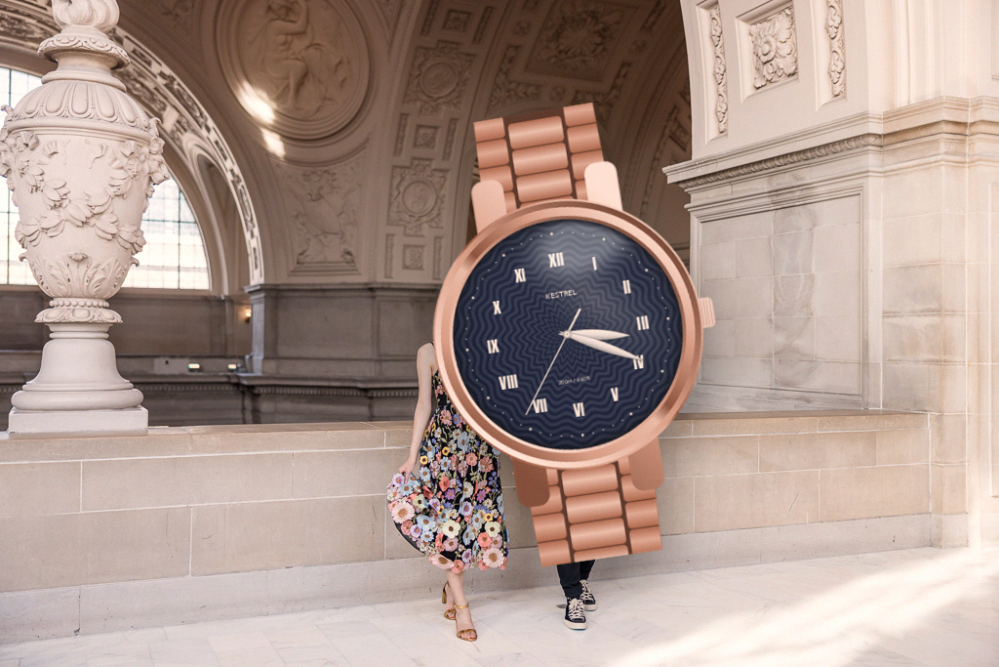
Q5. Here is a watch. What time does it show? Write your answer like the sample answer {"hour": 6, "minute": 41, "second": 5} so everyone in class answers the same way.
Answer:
{"hour": 3, "minute": 19, "second": 36}
